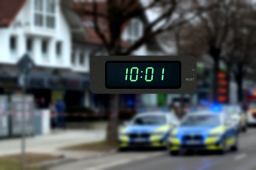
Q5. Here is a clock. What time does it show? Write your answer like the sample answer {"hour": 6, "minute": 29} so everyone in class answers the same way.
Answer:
{"hour": 10, "minute": 1}
